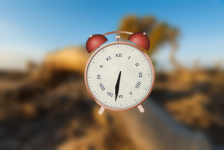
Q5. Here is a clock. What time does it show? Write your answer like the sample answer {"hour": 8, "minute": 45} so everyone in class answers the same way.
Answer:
{"hour": 6, "minute": 32}
